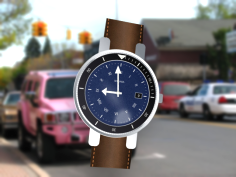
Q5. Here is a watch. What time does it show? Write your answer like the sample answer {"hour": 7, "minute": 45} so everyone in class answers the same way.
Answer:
{"hour": 8, "minute": 59}
